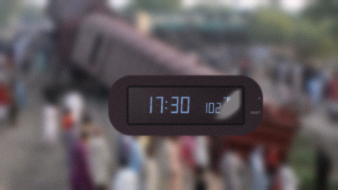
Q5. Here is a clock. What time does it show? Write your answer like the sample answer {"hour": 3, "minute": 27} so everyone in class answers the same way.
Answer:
{"hour": 17, "minute": 30}
